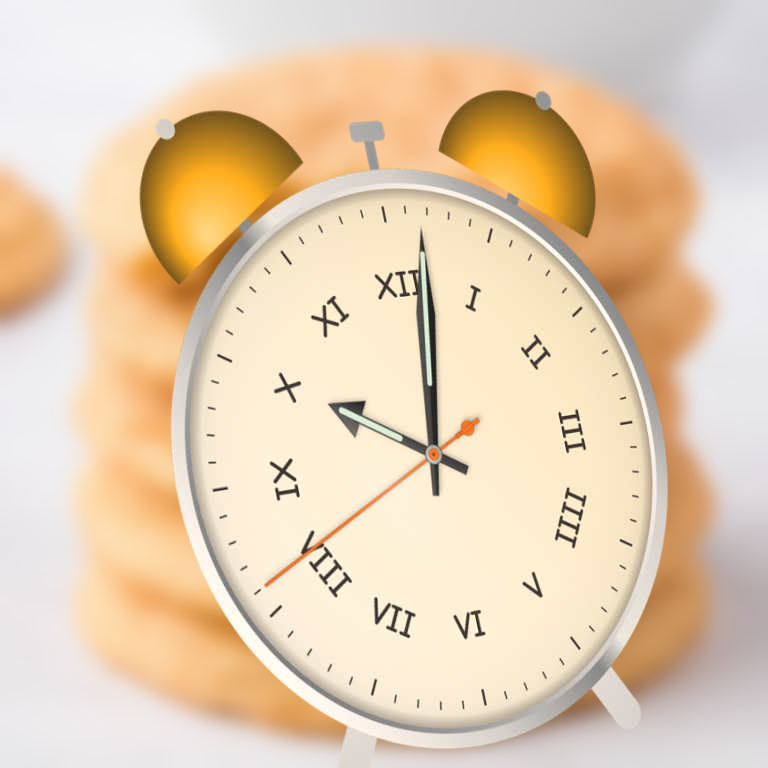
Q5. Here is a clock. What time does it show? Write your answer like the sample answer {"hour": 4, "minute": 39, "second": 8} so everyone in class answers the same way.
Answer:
{"hour": 10, "minute": 1, "second": 41}
